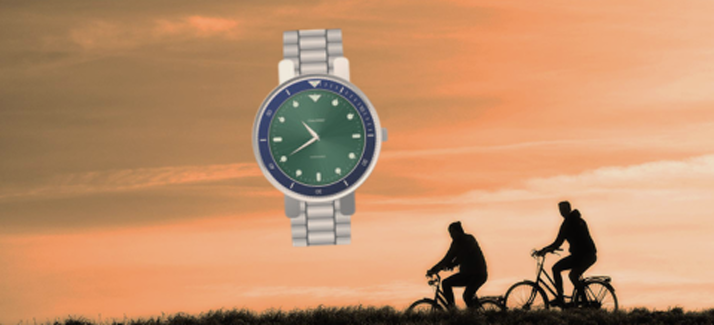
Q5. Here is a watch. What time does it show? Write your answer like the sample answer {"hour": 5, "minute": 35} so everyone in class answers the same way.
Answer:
{"hour": 10, "minute": 40}
